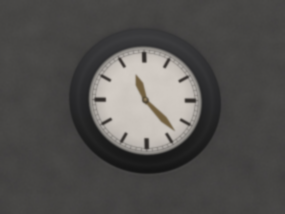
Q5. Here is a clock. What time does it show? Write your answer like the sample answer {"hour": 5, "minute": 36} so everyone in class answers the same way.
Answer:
{"hour": 11, "minute": 23}
